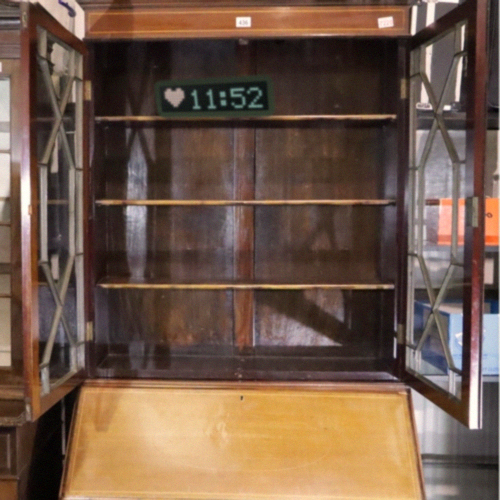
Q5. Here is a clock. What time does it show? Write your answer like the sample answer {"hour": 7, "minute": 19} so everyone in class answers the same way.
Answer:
{"hour": 11, "minute": 52}
